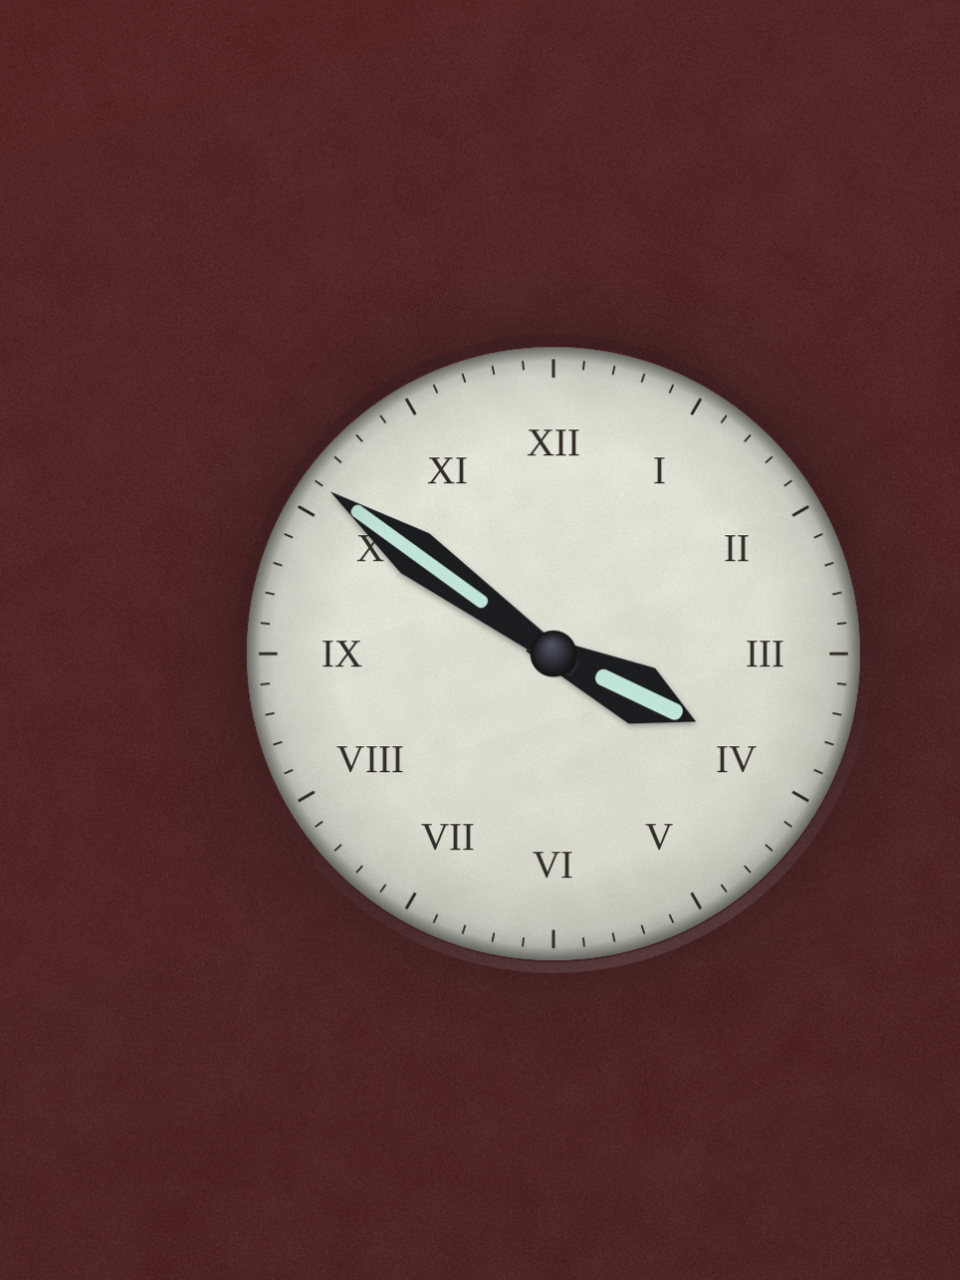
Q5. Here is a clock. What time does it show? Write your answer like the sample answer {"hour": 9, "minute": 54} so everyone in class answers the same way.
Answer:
{"hour": 3, "minute": 51}
